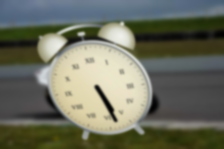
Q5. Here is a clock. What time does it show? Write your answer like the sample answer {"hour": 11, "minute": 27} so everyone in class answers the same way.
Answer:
{"hour": 5, "minute": 28}
